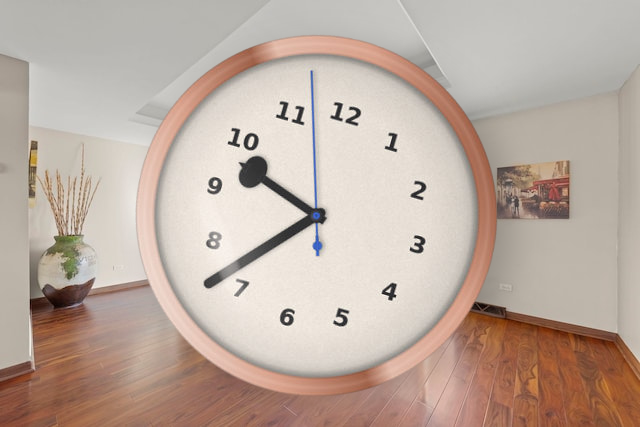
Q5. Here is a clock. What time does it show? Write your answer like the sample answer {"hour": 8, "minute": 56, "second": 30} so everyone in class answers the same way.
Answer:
{"hour": 9, "minute": 36, "second": 57}
